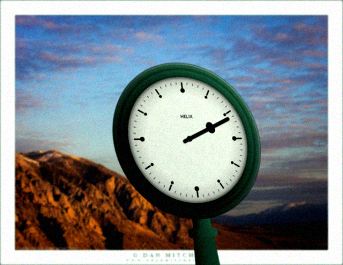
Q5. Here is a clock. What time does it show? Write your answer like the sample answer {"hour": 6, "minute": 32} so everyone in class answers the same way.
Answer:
{"hour": 2, "minute": 11}
